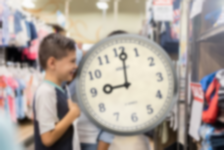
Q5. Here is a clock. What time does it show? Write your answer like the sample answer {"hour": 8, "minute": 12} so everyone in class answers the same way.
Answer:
{"hour": 9, "minute": 1}
